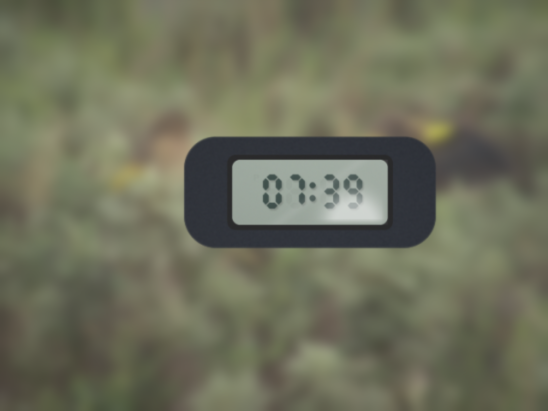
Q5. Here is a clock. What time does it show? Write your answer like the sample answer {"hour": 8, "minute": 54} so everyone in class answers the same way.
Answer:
{"hour": 7, "minute": 39}
